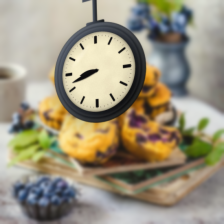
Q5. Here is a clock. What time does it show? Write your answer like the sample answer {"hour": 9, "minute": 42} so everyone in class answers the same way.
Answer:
{"hour": 8, "minute": 42}
